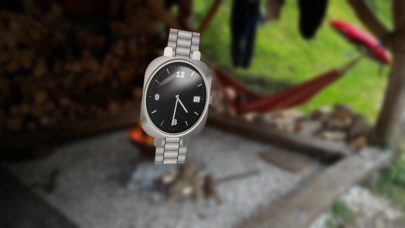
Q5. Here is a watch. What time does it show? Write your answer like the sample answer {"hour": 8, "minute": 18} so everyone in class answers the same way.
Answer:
{"hour": 4, "minute": 31}
